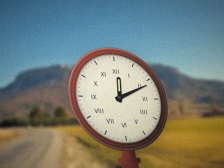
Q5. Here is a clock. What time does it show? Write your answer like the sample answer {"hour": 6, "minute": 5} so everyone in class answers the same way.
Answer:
{"hour": 12, "minute": 11}
